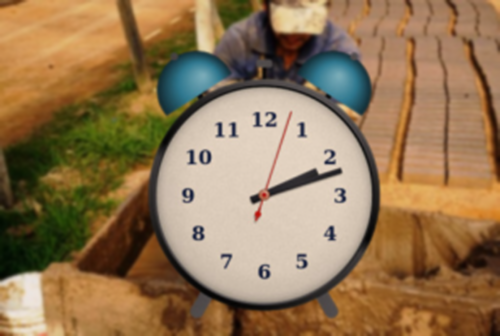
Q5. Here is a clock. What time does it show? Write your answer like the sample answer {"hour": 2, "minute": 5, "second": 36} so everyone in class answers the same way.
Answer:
{"hour": 2, "minute": 12, "second": 3}
